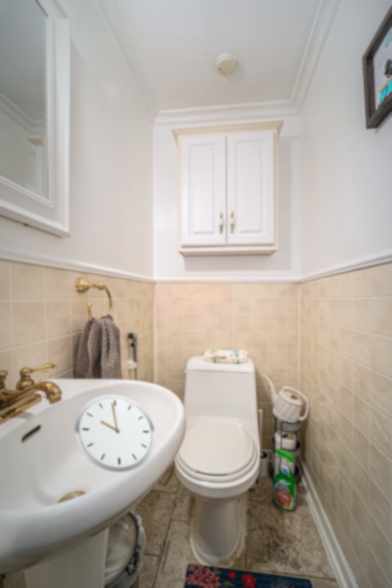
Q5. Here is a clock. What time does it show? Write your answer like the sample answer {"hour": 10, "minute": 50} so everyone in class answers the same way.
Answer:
{"hour": 9, "minute": 59}
